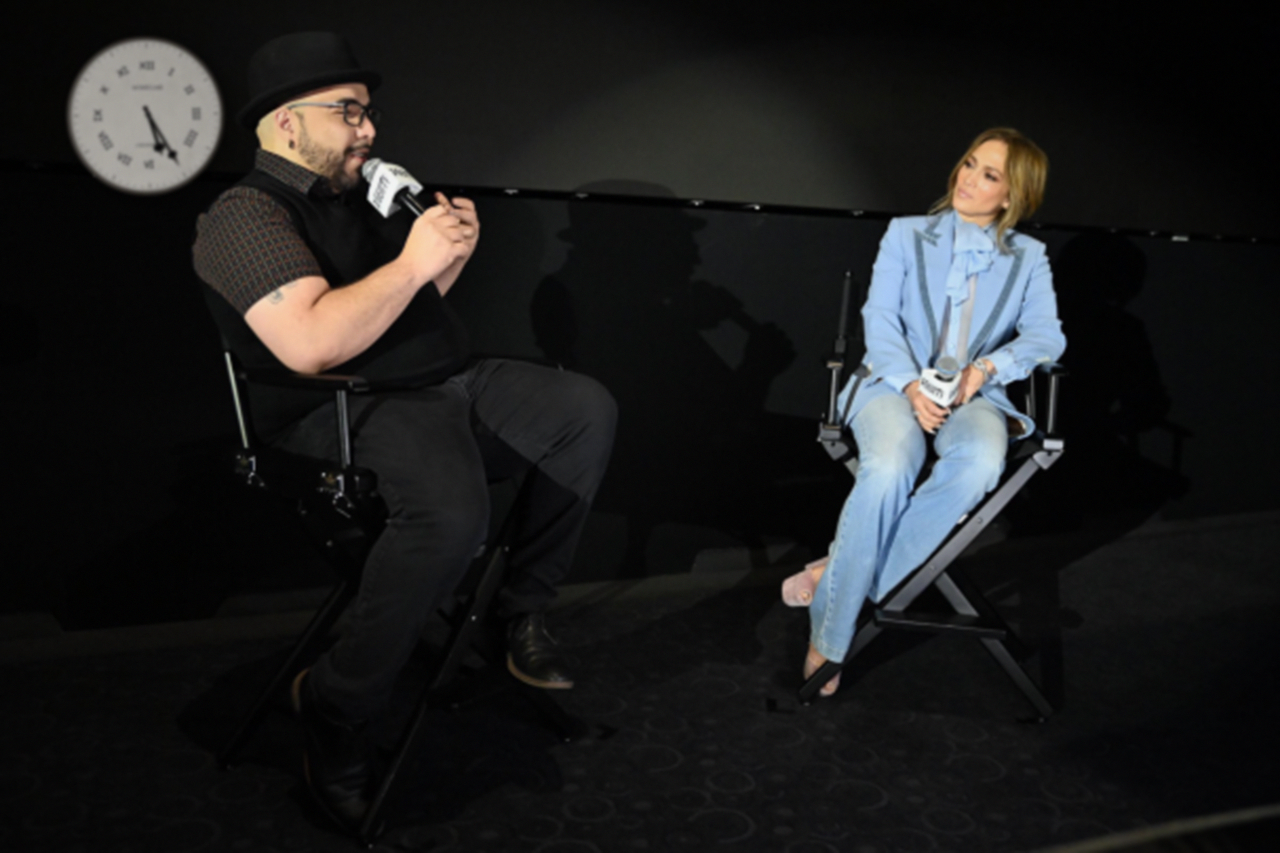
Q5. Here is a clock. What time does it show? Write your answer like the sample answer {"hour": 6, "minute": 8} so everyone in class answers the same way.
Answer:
{"hour": 5, "minute": 25}
